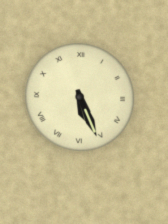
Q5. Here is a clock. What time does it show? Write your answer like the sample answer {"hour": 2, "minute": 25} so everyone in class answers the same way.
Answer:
{"hour": 5, "minute": 26}
